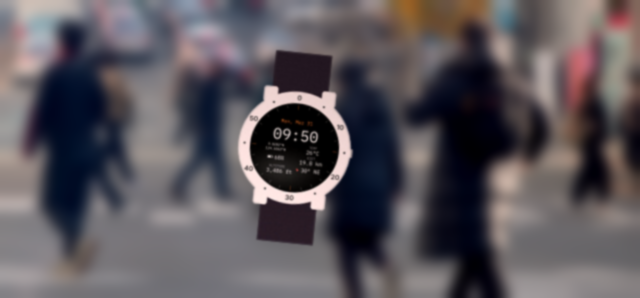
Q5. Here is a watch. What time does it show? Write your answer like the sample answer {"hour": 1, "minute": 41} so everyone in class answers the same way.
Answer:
{"hour": 9, "minute": 50}
